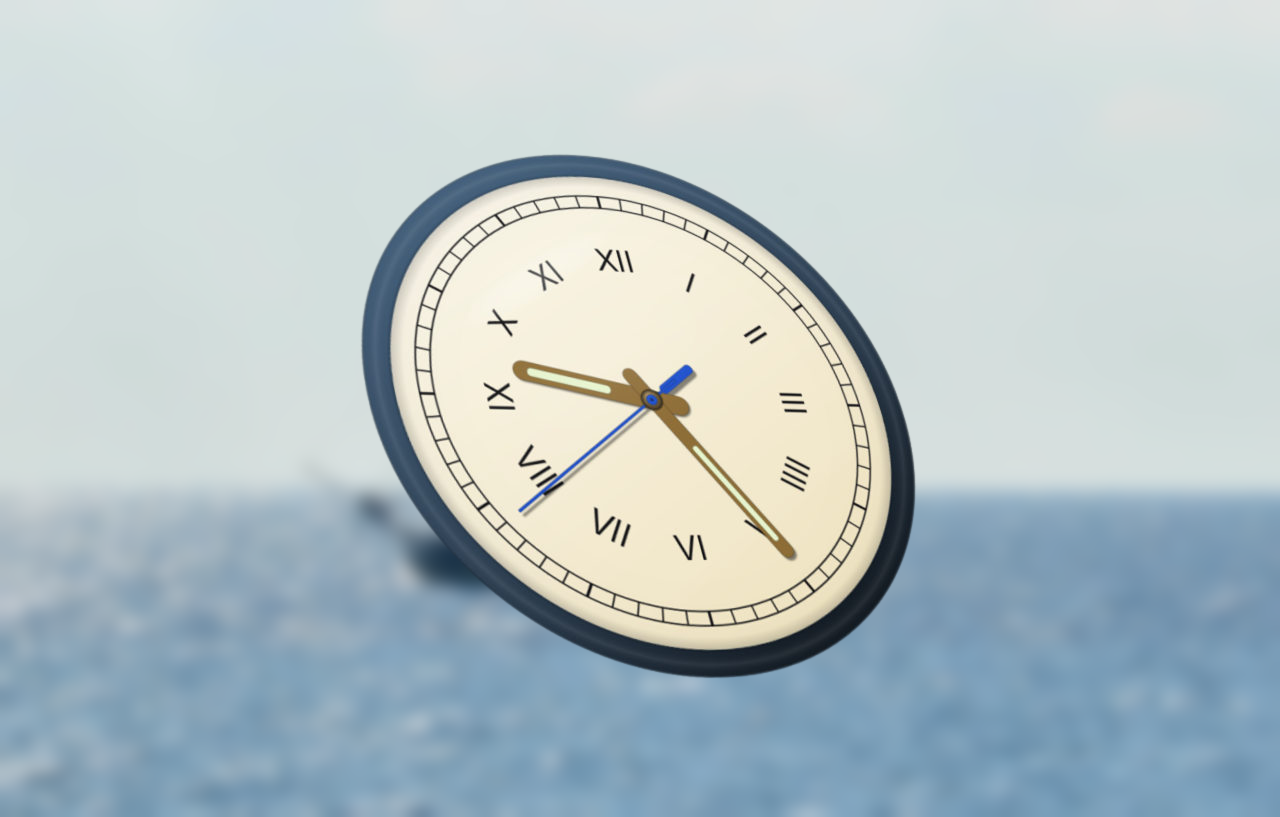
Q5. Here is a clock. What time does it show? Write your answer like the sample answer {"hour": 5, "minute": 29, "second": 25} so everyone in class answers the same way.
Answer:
{"hour": 9, "minute": 24, "second": 39}
